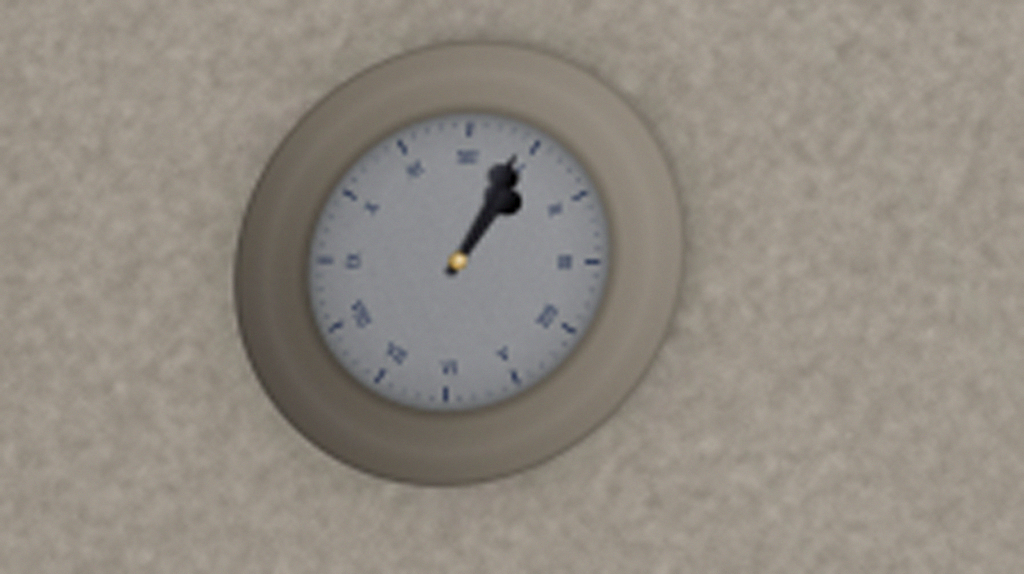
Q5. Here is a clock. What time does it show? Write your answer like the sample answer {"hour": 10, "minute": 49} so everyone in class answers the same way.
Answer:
{"hour": 1, "minute": 4}
